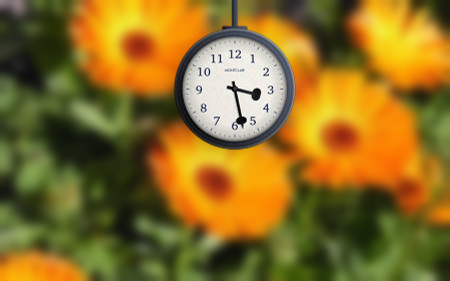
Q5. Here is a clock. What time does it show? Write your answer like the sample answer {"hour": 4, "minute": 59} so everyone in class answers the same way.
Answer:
{"hour": 3, "minute": 28}
